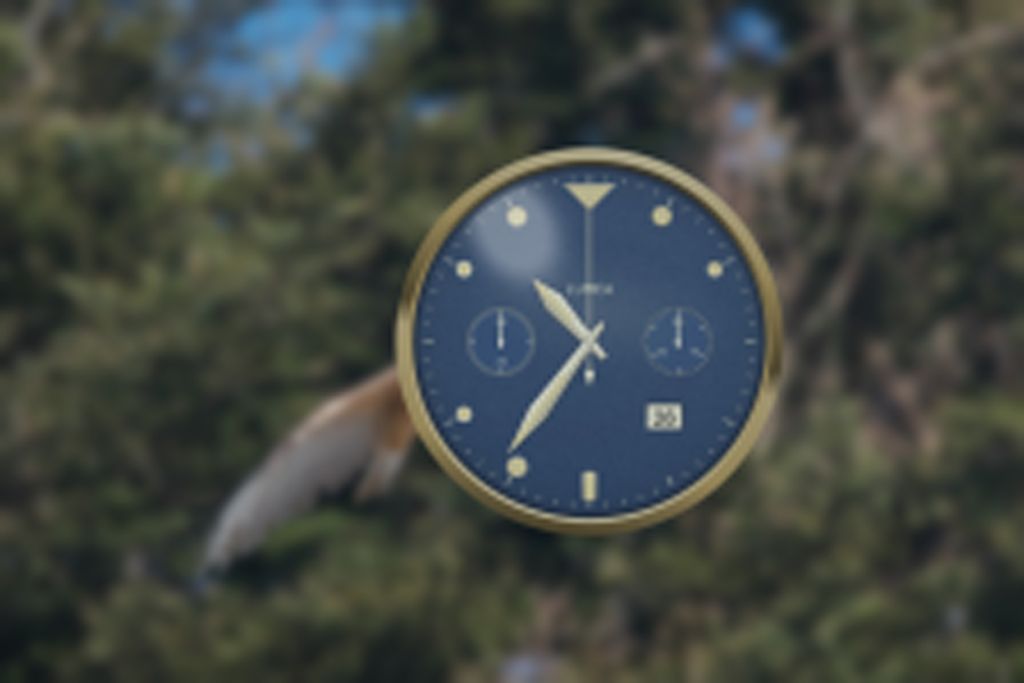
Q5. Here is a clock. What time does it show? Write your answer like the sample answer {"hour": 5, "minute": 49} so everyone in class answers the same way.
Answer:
{"hour": 10, "minute": 36}
